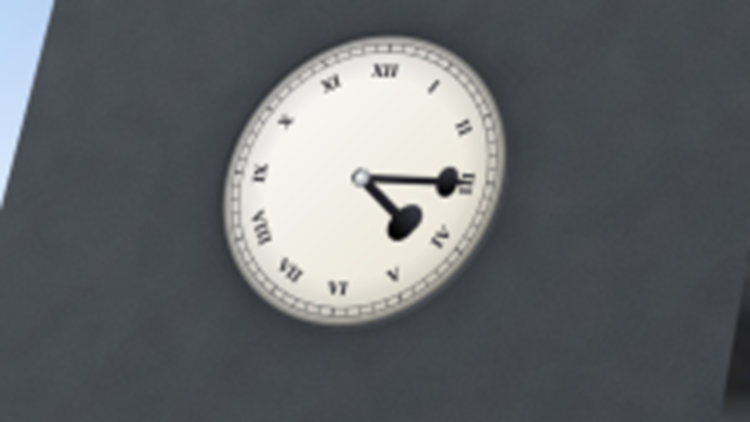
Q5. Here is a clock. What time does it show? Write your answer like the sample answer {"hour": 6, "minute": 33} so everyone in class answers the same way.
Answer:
{"hour": 4, "minute": 15}
